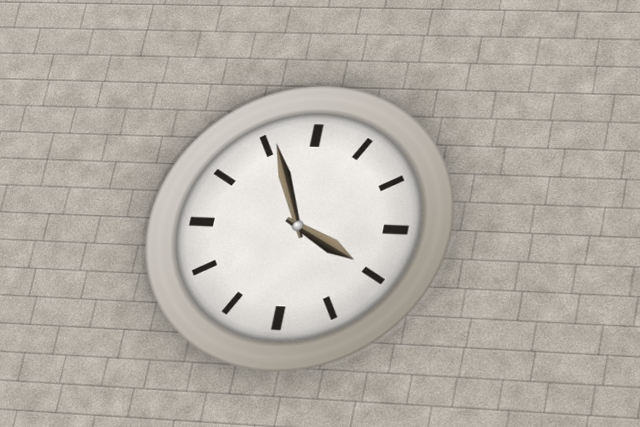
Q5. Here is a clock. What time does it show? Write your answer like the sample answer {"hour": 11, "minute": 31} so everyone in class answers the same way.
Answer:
{"hour": 3, "minute": 56}
